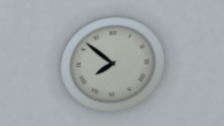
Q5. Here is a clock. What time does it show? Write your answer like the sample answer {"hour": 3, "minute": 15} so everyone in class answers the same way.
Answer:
{"hour": 7, "minute": 52}
